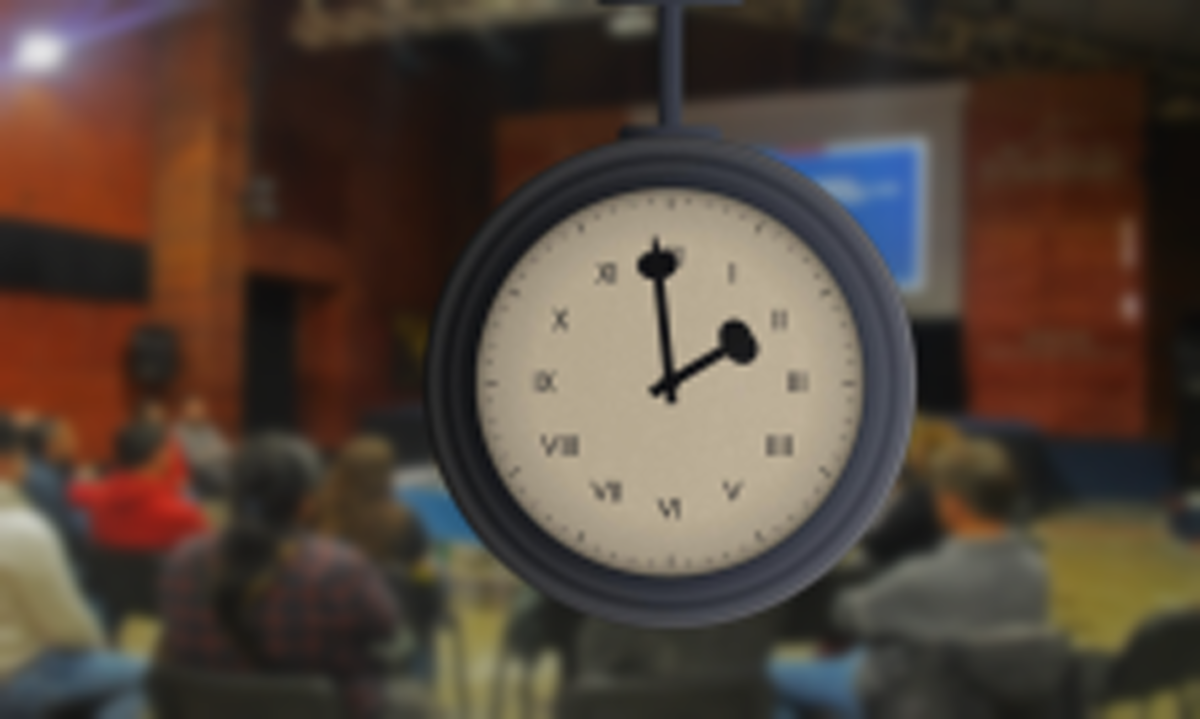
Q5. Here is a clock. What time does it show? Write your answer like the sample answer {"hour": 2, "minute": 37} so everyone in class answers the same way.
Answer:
{"hour": 1, "minute": 59}
